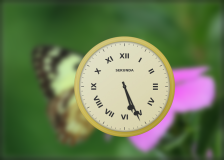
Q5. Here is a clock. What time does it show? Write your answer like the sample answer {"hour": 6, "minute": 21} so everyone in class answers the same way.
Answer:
{"hour": 5, "minute": 26}
